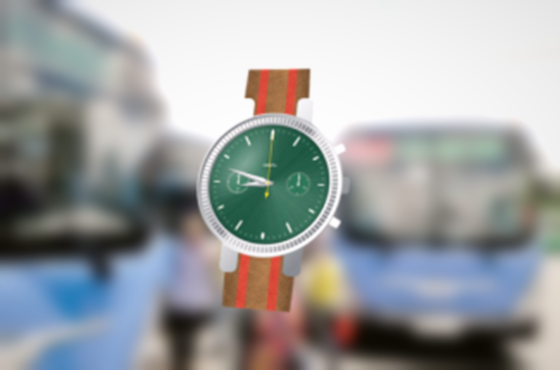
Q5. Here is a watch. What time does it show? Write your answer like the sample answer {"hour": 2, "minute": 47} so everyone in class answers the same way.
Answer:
{"hour": 8, "minute": 48}
